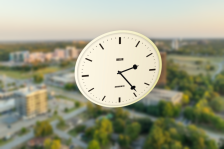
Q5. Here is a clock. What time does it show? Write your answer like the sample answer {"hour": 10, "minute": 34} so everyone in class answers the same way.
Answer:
{"hour": 2, "minute": 24}
